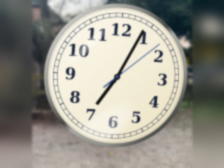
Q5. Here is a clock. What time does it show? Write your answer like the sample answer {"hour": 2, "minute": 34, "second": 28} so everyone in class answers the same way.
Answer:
{"hour": 7, "minute": 4, "second": 8}
